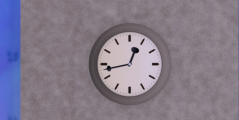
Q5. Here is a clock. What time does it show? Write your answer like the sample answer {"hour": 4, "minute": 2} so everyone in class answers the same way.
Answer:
{"hour": 12, "minute": 43}
